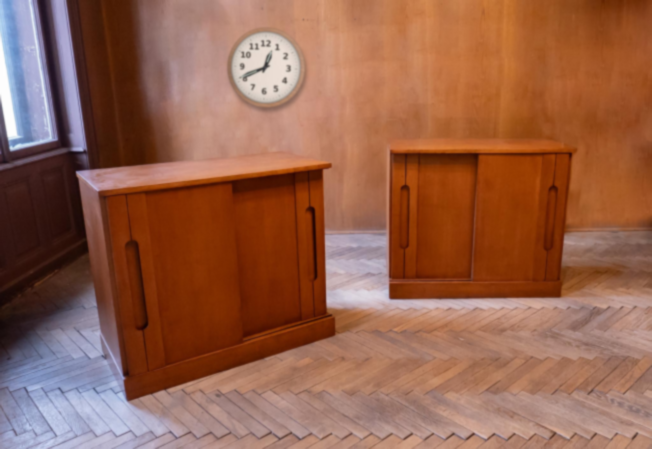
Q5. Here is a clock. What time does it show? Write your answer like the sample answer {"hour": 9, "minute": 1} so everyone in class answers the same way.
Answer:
{"hour": 12, "minute": 41}
